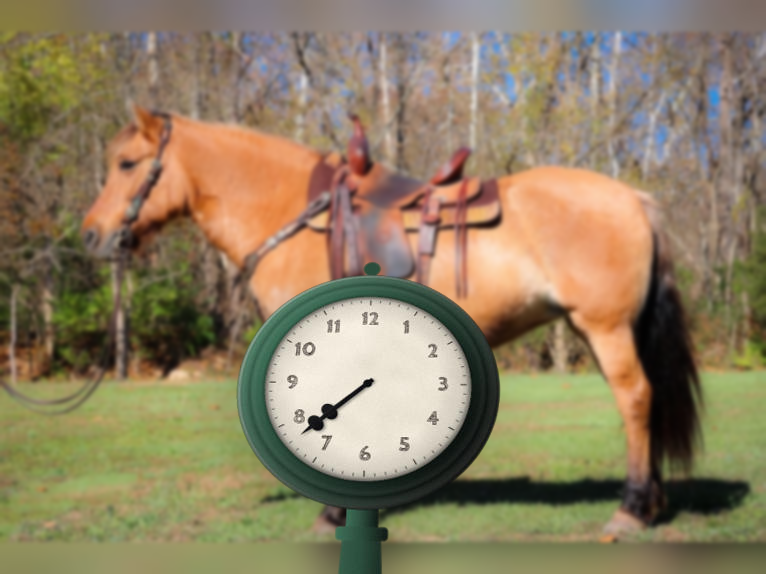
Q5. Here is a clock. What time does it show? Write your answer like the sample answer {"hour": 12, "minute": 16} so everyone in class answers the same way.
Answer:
{"hour": 7, "minute": 38}
